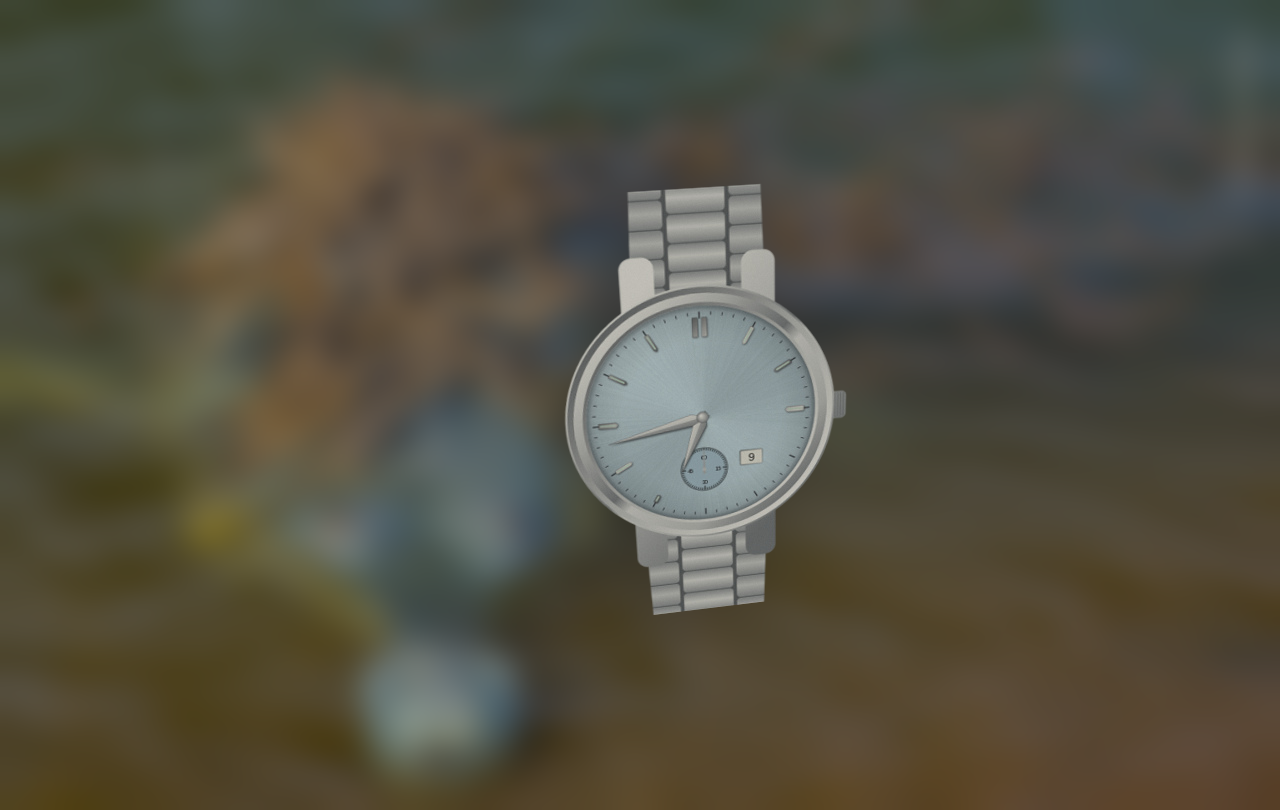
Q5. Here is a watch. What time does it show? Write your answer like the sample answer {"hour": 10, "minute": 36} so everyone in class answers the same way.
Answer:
{"hour": 6, "minute": 43}
